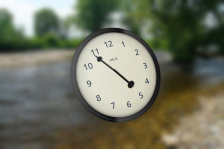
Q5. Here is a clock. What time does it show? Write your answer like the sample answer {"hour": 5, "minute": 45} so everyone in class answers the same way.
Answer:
{"hour": 4, "minute": 54}
